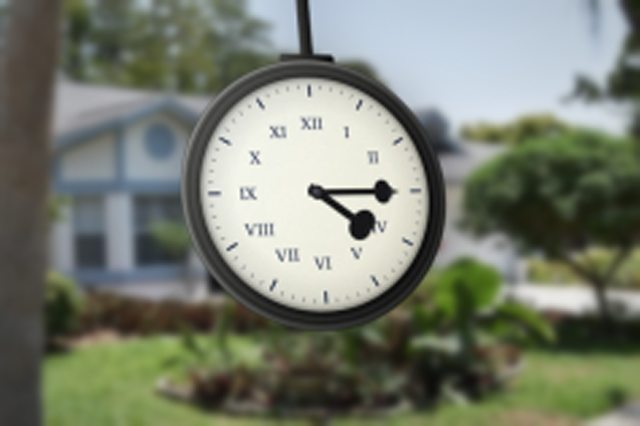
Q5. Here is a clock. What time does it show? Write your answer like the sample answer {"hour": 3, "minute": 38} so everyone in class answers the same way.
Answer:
{"hour": 4, "minute": 15}
